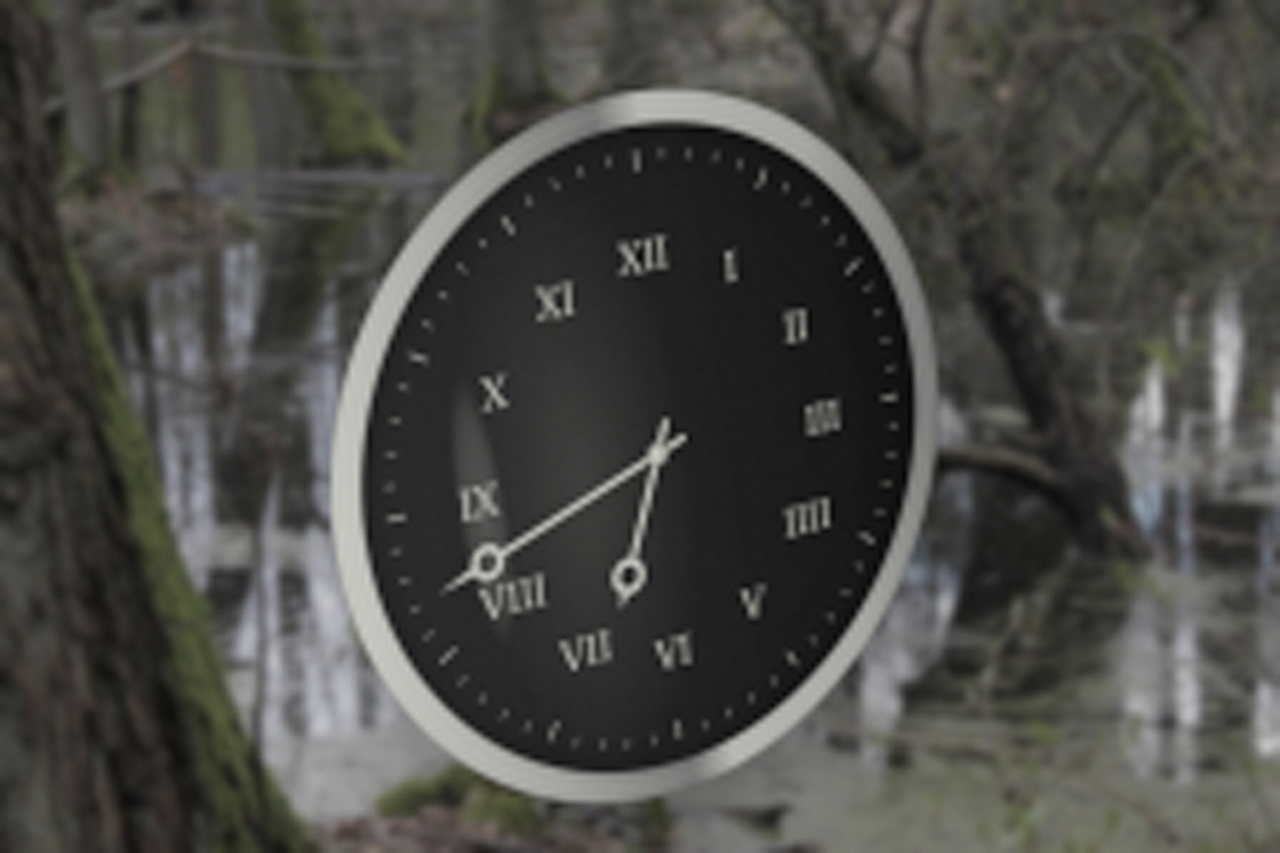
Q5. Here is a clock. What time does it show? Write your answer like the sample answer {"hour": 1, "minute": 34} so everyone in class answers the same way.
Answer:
{"hour": 6, "minute": 42}
